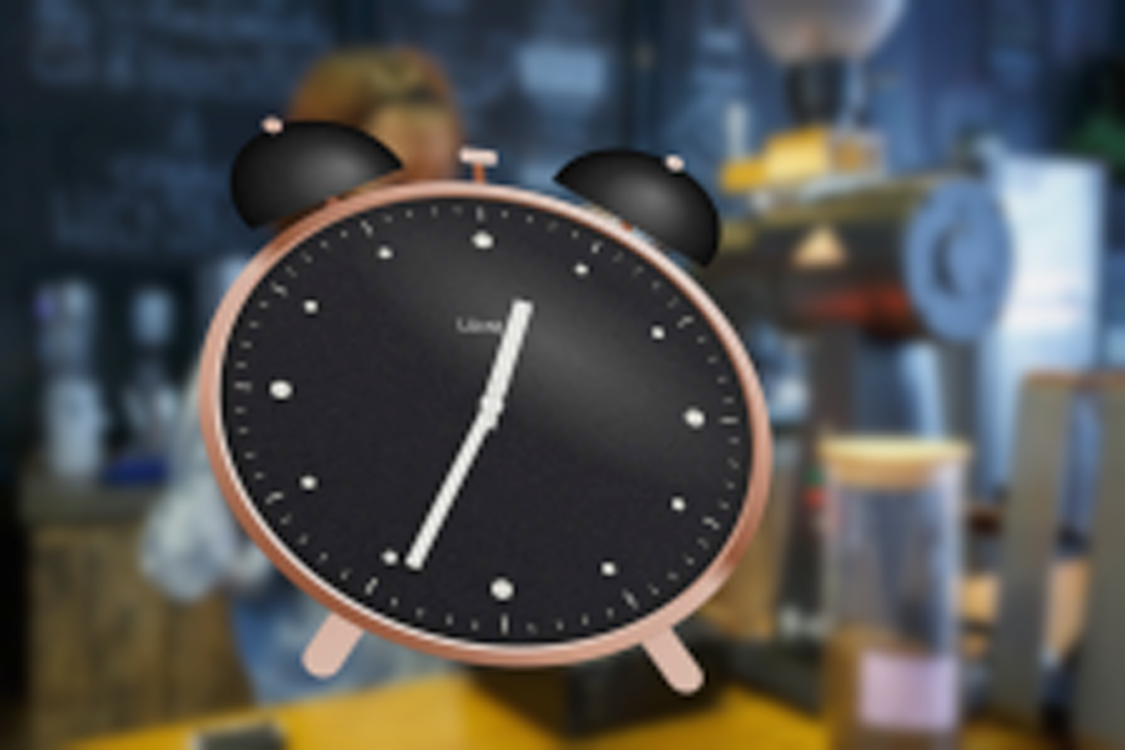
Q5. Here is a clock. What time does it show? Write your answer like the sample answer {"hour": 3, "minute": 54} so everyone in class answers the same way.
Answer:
{"hour": 12, "minute": 34}
